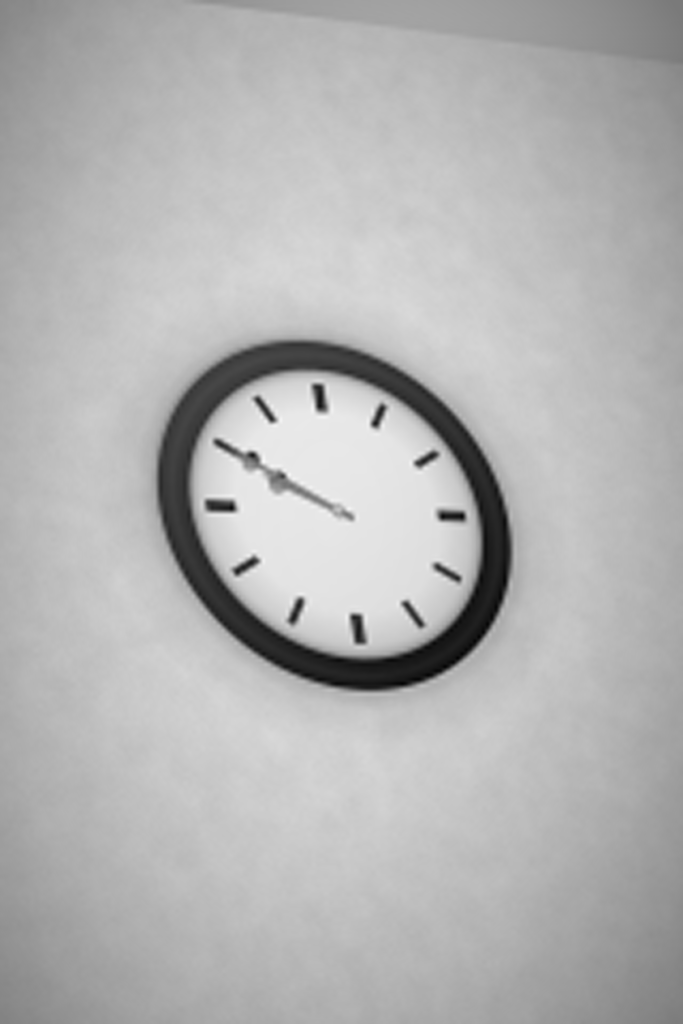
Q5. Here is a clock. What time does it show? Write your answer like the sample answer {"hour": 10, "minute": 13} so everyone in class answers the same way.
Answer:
{"hour": 9, "minute": 50}
